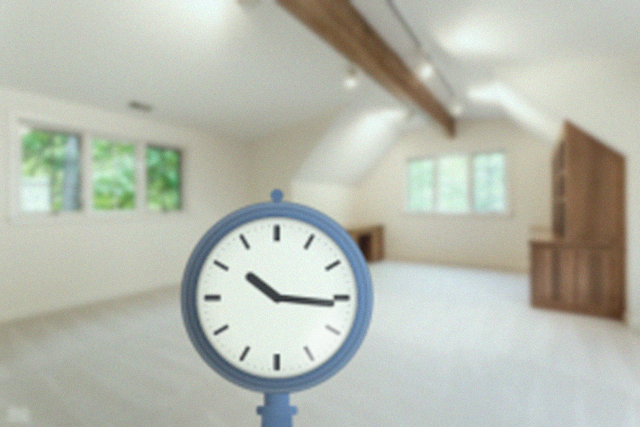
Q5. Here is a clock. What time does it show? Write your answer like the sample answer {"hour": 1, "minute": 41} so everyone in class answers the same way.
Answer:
{"hour": 10, "minute": 16}
